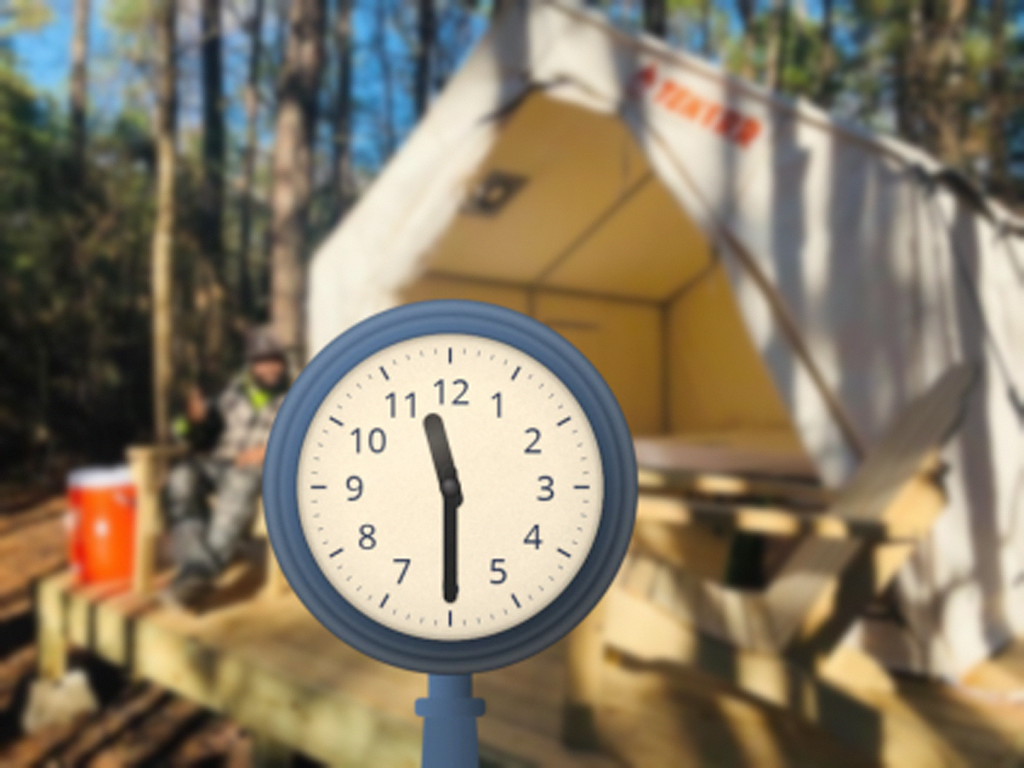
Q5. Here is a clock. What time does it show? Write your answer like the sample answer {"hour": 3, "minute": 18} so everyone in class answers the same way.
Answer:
{"hour": 11, "minute": 30}
